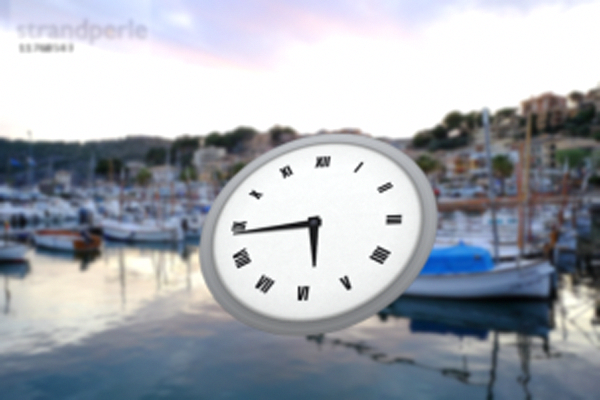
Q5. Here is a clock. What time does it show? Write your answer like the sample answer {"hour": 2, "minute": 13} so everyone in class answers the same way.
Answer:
{"hour": 5, "minute": 44}
